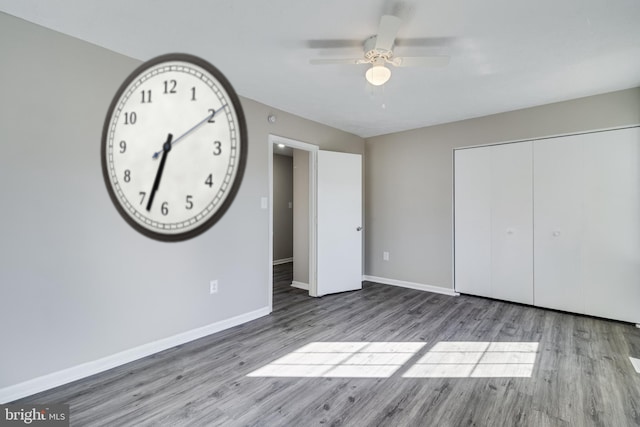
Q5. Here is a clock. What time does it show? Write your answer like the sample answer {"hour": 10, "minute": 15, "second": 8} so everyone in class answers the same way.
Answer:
{"hour": 6, "minute": 33, "second": 10}
